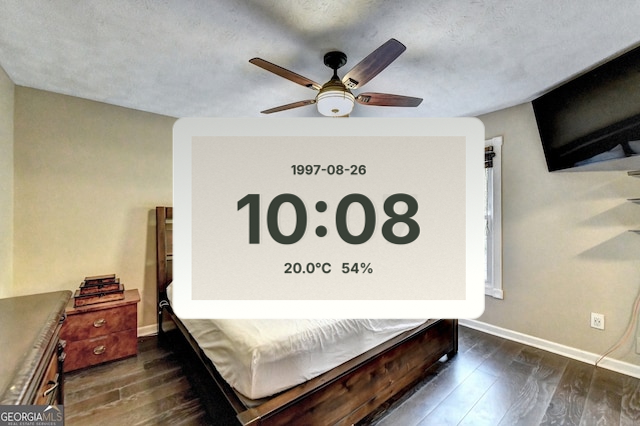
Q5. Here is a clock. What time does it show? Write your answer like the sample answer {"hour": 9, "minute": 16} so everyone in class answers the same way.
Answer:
{"hour": 10, "minute": 8}
